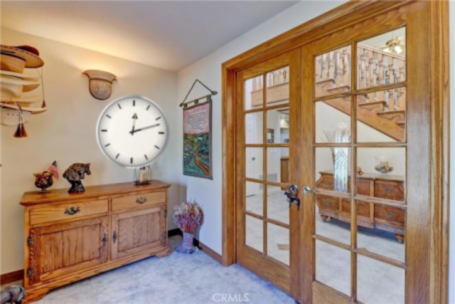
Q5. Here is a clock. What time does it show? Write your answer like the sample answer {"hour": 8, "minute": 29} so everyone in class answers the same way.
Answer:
{"hour": 12, "minute": 12}
